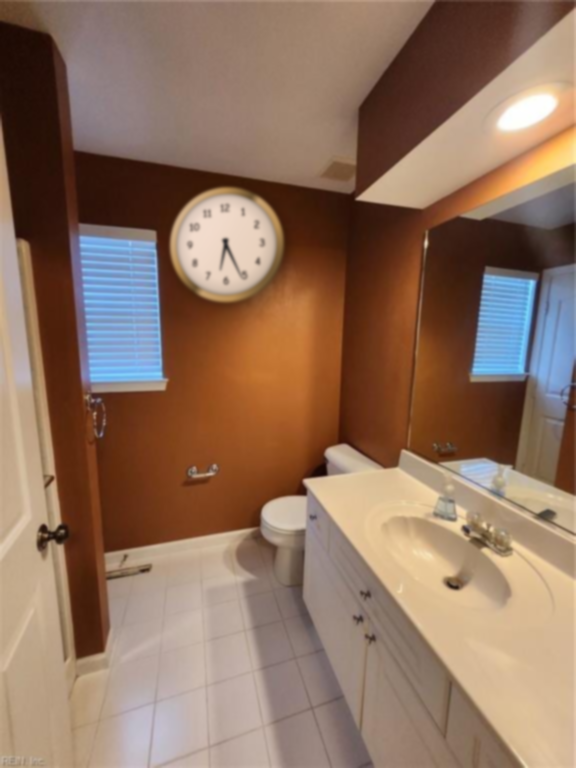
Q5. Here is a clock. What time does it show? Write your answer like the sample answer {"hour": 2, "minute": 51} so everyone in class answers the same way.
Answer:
{"hour": 6, "minute": 26}
